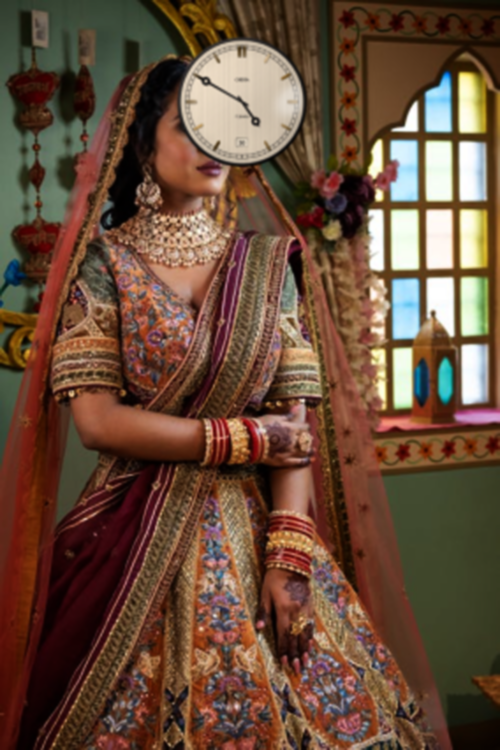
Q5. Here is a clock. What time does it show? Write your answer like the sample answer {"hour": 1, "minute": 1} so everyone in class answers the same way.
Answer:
{"hour": 4, "minute": 50}
